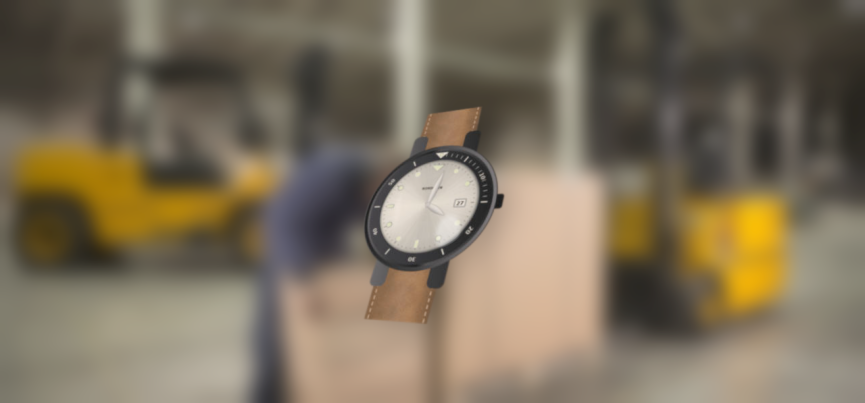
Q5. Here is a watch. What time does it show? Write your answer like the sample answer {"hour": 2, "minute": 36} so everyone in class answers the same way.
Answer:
{"hour": 4, "minute": 2}
